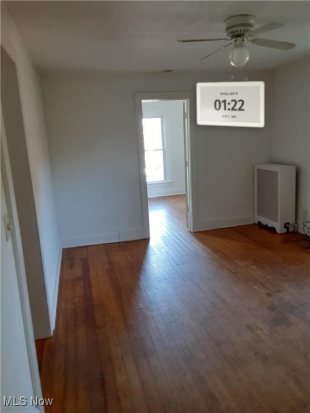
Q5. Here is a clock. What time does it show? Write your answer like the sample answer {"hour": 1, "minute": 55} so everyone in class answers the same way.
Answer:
{"hour": 1, "minute": 22}
